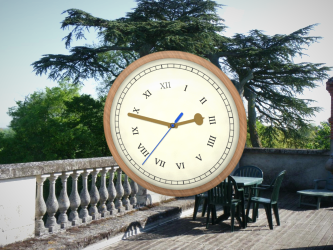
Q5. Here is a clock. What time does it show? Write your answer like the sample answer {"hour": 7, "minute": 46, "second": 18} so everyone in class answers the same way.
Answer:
{"hour": 2, "minute": 48, "second": 38}
